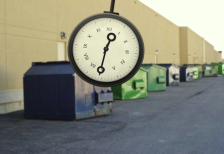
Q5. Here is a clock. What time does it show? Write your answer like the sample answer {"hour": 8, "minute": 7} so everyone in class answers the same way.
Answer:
{"hour": 12, "minute": 31}
